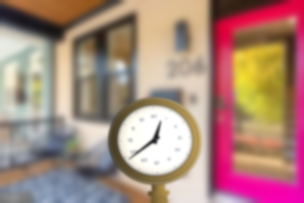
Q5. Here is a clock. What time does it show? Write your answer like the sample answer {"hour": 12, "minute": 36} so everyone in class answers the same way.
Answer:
{"hour": 12, "minute": 39}
